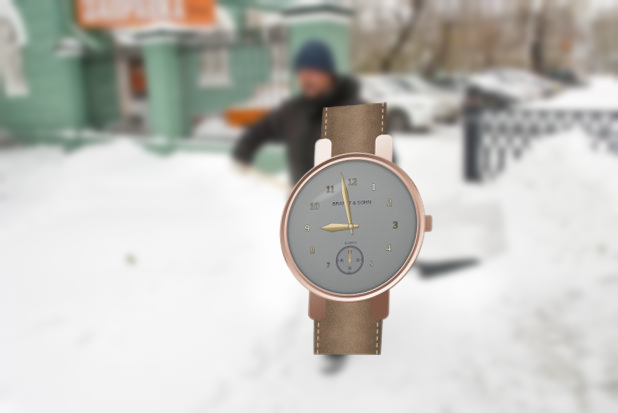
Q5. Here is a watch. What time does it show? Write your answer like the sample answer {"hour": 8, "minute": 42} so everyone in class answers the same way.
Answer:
{"hour": 8, "minute": 58}
